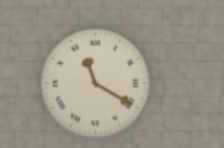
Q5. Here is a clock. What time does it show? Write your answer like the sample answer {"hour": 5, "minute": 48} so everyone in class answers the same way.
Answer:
{"hour": 11, "minute": 20}
